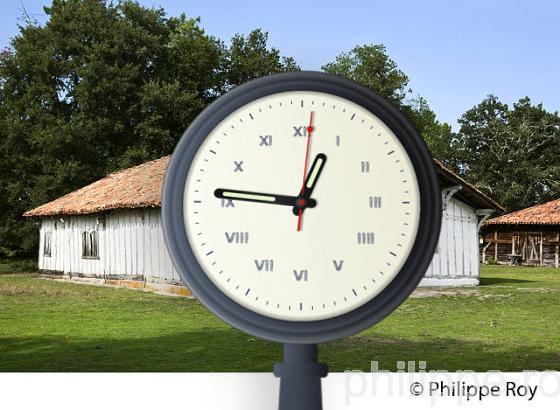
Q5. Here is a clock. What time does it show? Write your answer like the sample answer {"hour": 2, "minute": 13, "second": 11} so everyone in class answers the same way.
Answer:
{"hour": 12, "minute": 46, "second": 1}
